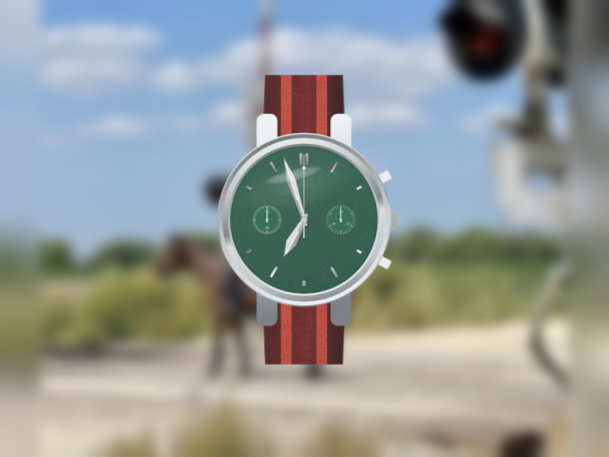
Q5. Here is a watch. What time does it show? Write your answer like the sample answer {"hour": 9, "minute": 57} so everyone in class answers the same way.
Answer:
{"hour": 6, "minute": 57}
